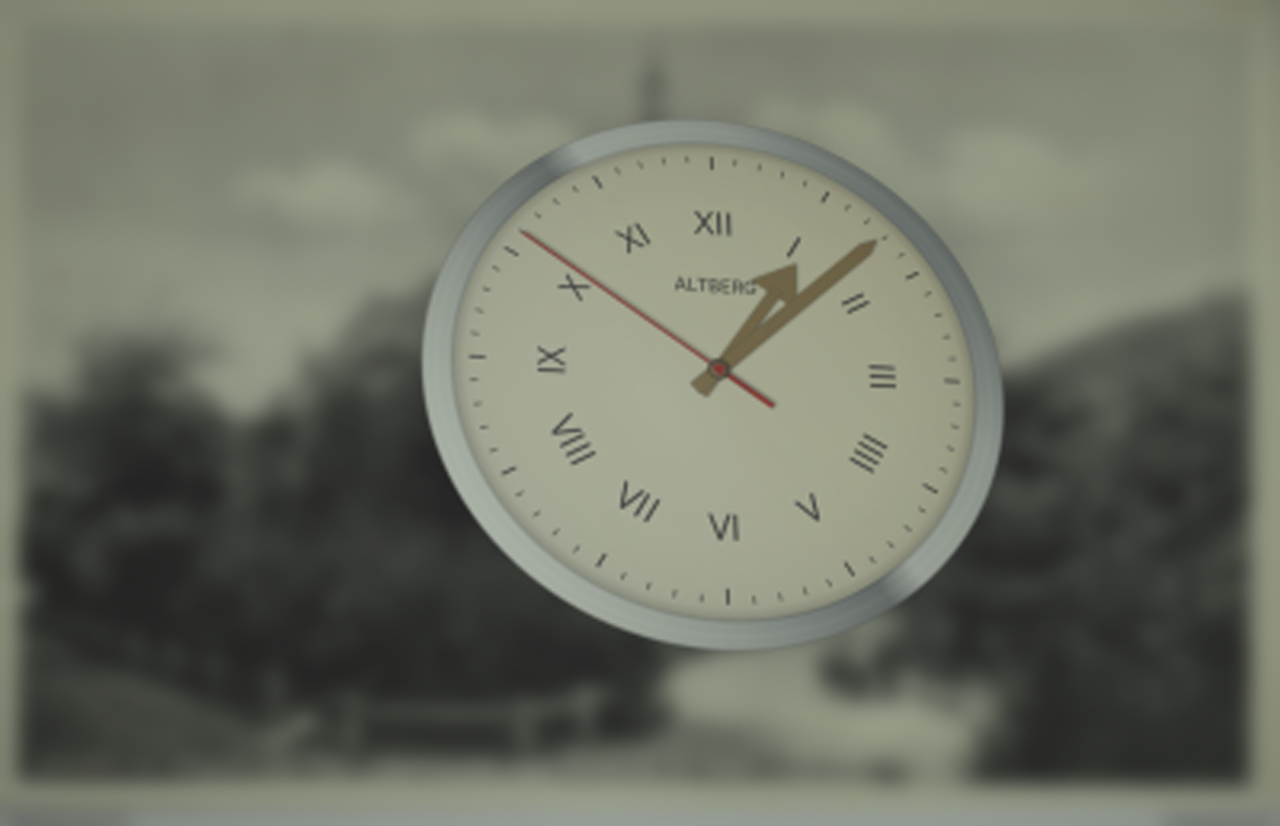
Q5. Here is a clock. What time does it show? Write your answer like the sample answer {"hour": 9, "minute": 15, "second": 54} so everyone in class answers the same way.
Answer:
{"hour": 1, "minute": 7, "second": 51}
